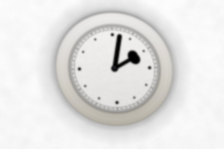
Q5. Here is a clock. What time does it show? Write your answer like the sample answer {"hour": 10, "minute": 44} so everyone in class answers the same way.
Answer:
{"hour": 2, "minute": 2}
